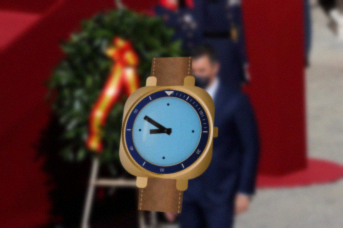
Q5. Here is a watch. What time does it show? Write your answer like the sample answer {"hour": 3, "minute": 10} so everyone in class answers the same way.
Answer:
{"hour": 8, "minute": 50}
